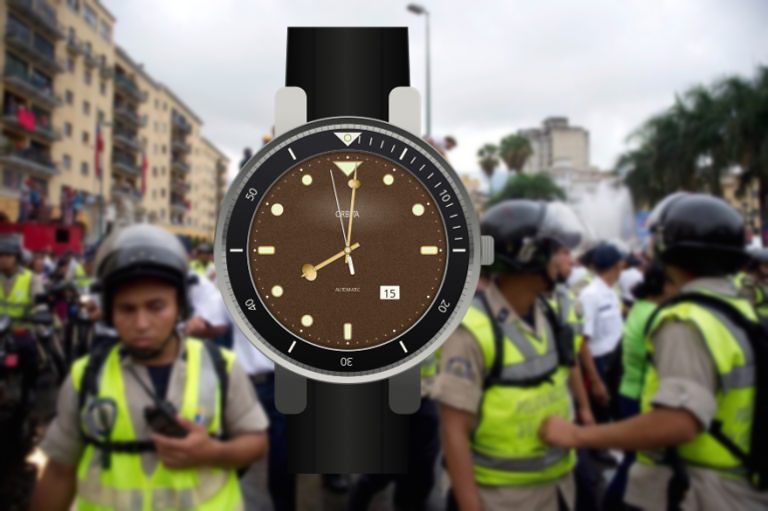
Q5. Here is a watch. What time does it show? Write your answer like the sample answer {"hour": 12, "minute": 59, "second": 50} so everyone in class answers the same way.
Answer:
{"hour": 8, "minute": 0, "second": 58}
